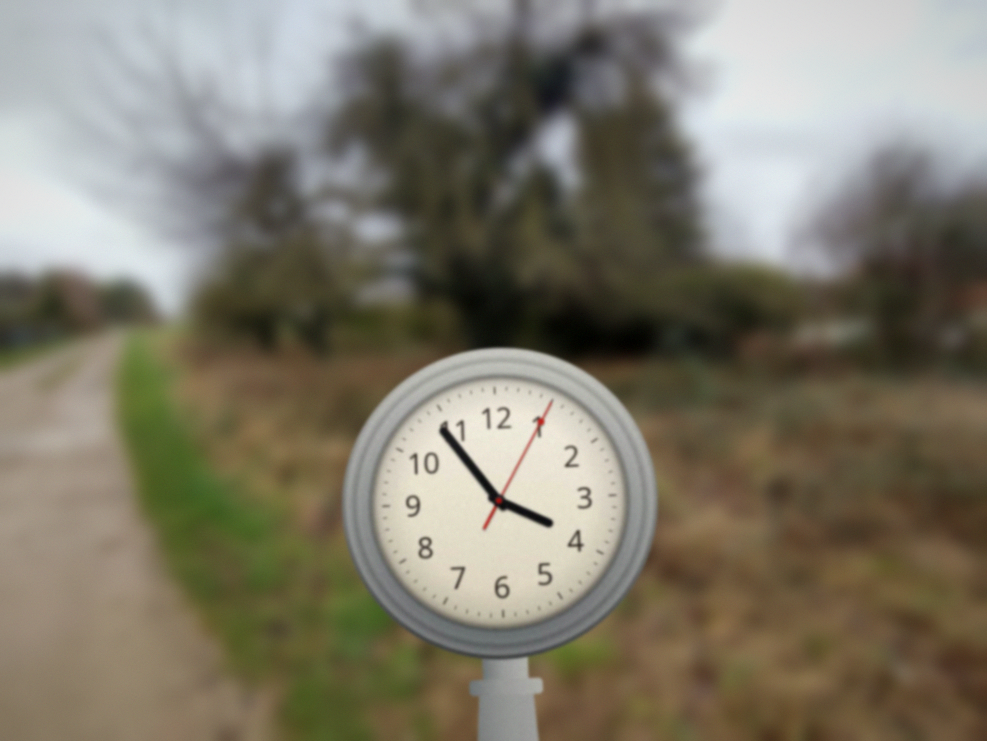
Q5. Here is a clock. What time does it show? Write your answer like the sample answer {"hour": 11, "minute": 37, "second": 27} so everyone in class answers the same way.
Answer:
{"hour": 3, "minute": 54, "second": 5}
